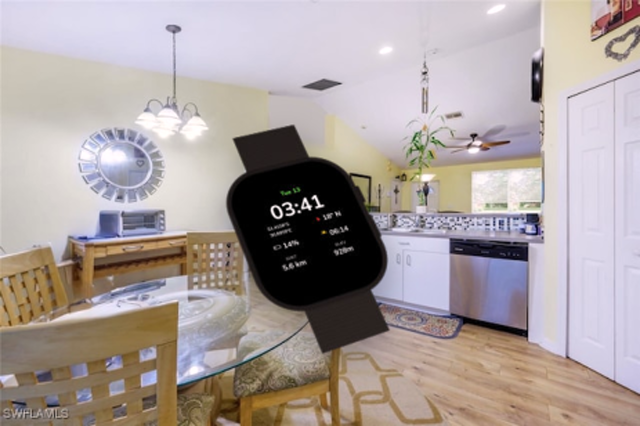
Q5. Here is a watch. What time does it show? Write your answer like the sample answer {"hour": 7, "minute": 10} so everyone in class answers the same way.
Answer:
{"hour": 3, "minute": 41}
